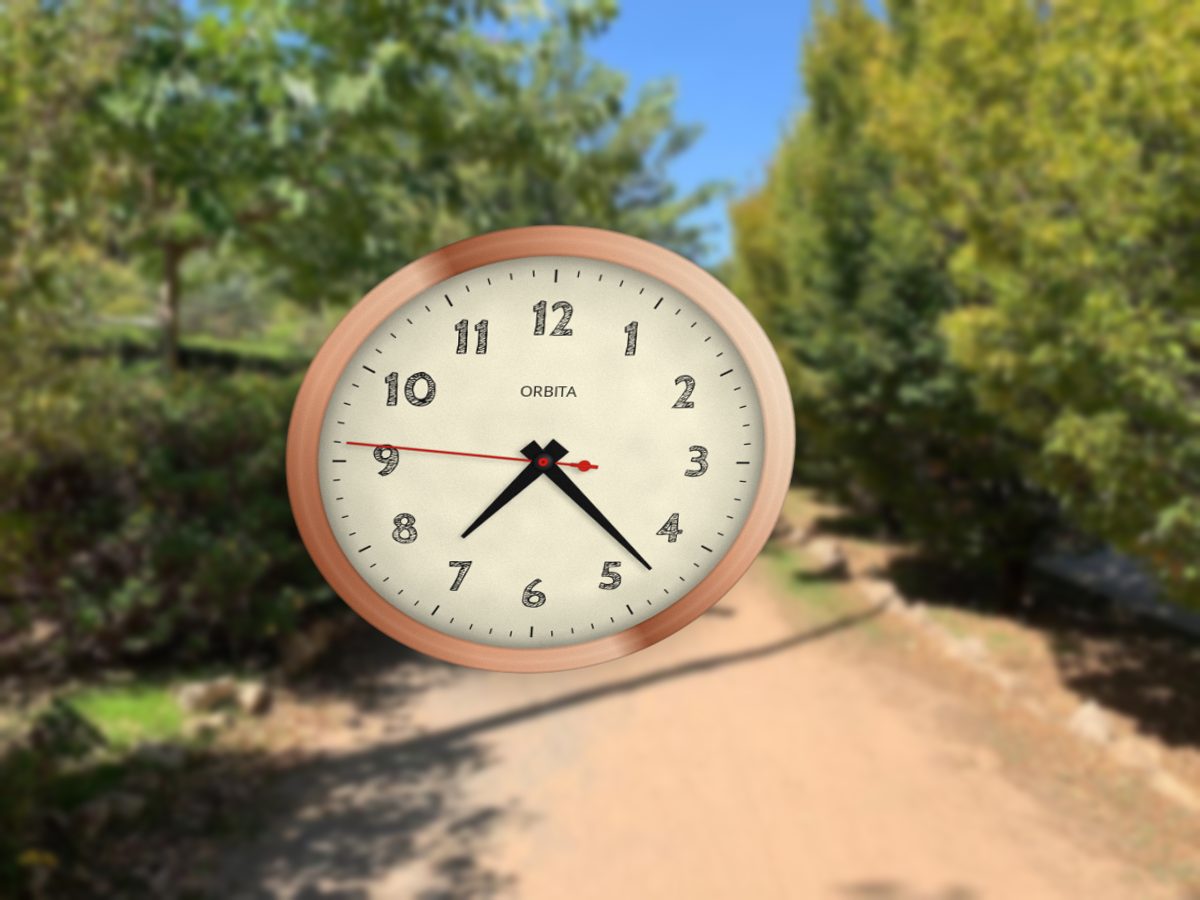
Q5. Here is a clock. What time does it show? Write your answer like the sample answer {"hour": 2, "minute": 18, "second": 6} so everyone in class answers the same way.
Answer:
{"hour": 7, "minute": 22, "second": 46}
